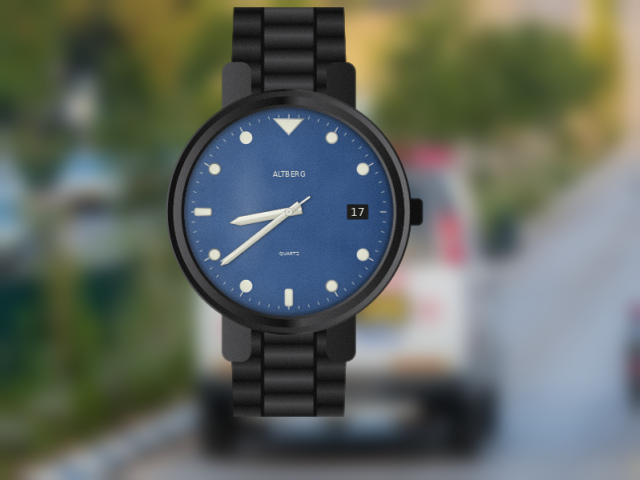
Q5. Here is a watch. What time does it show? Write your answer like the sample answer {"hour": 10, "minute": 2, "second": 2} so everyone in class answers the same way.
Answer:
{"hour": 8, "minute": 38, "second": 39}
